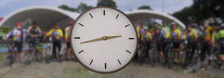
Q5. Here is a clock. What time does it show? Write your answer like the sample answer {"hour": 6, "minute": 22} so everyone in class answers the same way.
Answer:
{"hour": 2, "minute": 43}
